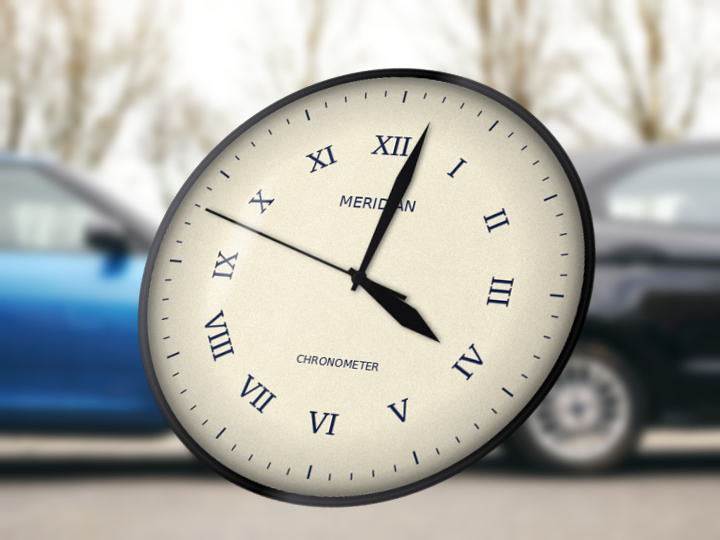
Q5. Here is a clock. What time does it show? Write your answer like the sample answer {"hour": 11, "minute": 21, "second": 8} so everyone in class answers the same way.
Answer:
{"hour": 4, "minute": 1, "second": 48}
